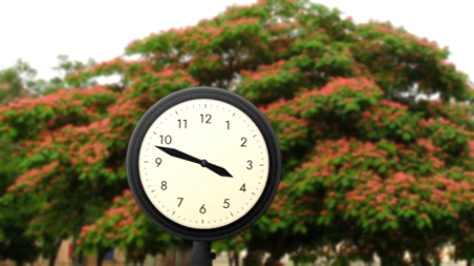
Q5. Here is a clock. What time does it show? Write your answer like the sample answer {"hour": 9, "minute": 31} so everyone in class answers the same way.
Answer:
{"hour": 3, "minute": 48}
